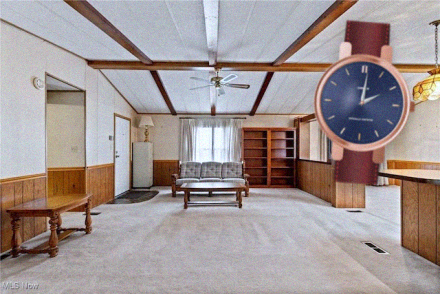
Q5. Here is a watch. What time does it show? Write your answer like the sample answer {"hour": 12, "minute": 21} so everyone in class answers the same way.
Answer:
{"hour": 2, "minute": 1}
